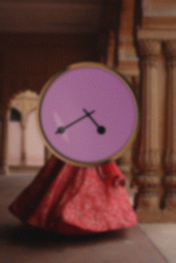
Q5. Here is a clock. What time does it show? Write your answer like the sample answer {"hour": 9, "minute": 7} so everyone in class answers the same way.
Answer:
{"hour": 4, "minute": 40}
